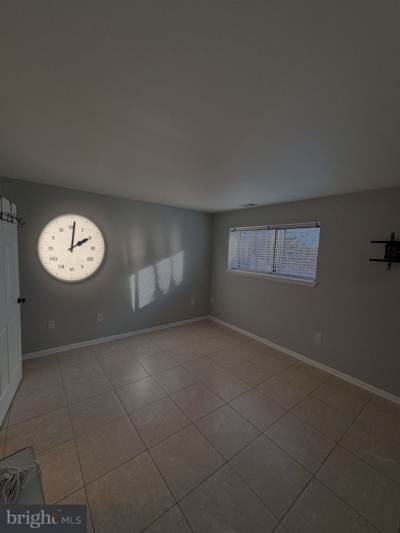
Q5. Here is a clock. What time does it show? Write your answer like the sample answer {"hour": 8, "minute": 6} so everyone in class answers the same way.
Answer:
{"hour": 2, "minute": 1}
